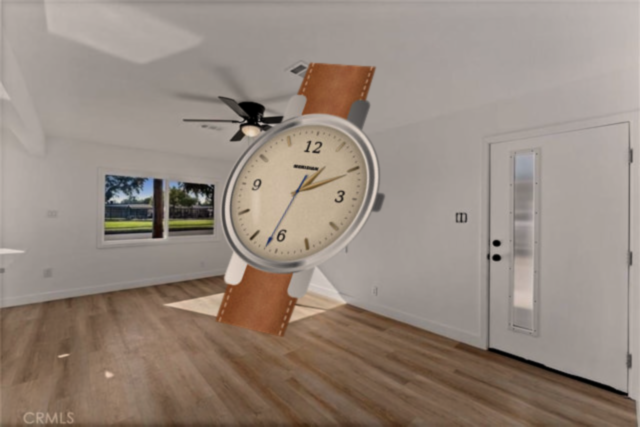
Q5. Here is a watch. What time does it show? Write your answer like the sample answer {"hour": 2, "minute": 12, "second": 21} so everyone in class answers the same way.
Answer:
{"hour": 1, "minute": 10, "second": 32}
